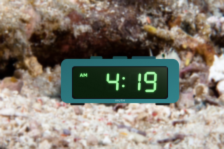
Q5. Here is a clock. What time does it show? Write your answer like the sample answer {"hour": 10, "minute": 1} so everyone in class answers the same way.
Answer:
{"hour": 4, "minute": 19}
